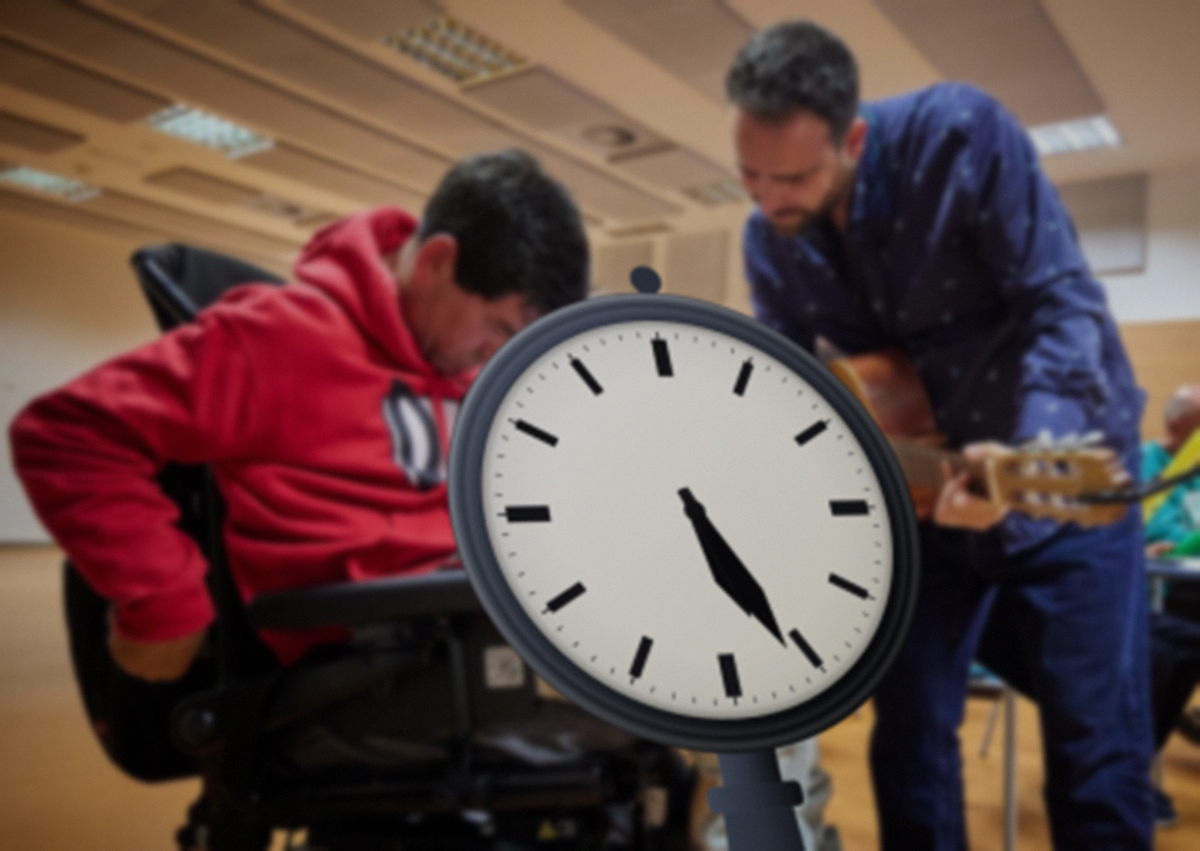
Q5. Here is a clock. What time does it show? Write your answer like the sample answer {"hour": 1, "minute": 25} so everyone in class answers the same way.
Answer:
{"hour": 5, "minute": 26}
